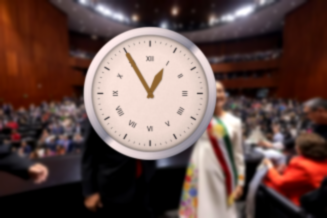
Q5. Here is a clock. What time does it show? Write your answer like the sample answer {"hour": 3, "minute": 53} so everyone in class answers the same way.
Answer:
{"hour": 12, "minute": 55}
